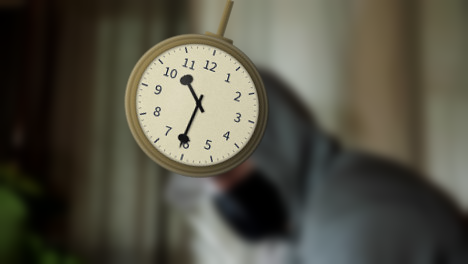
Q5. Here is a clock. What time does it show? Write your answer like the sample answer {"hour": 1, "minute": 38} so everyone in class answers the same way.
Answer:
{"hour": 10, "minute": 31}
